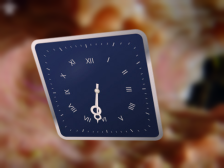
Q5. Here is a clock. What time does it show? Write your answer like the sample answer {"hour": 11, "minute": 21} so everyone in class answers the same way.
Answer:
{"hour": 6, "minute": 32}
